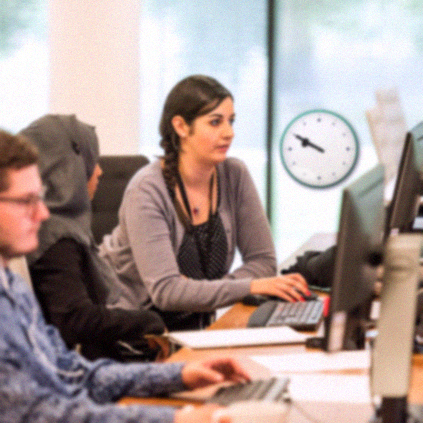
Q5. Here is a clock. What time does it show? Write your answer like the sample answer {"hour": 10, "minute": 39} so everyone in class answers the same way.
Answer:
{"hour": 9, "minute": 50}
